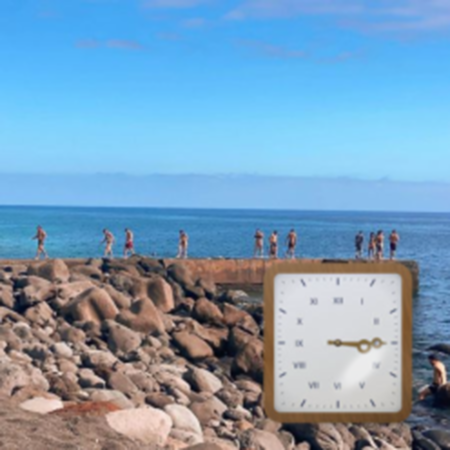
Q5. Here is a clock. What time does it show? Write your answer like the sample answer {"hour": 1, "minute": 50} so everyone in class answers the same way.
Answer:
{"hour": 3, "minute": 15}
